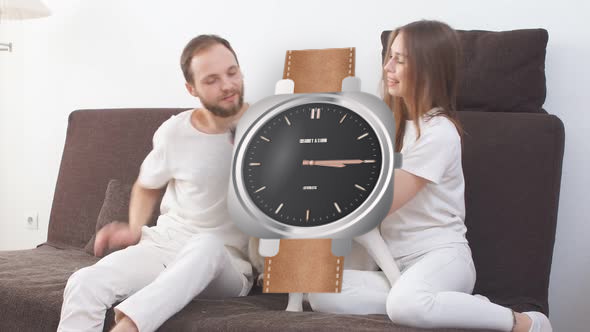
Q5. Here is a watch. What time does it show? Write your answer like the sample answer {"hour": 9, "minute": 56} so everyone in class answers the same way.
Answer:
{"hour": 3, "minute": 15}
